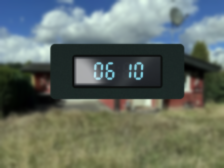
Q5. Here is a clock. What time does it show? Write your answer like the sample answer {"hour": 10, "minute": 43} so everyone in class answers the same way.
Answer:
{"hour": 6, "minute": 10}
